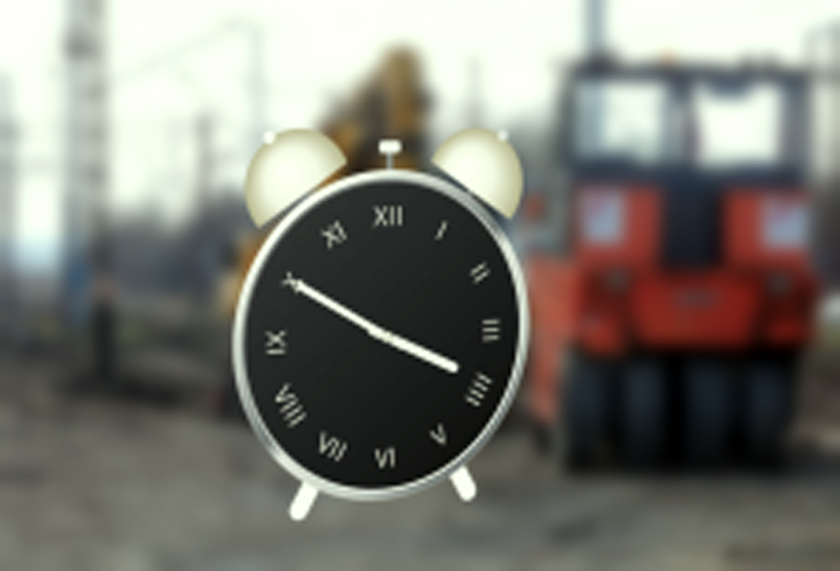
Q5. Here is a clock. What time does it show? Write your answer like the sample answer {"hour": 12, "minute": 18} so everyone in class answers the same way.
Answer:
{"hour": 3, "minute": 50}
